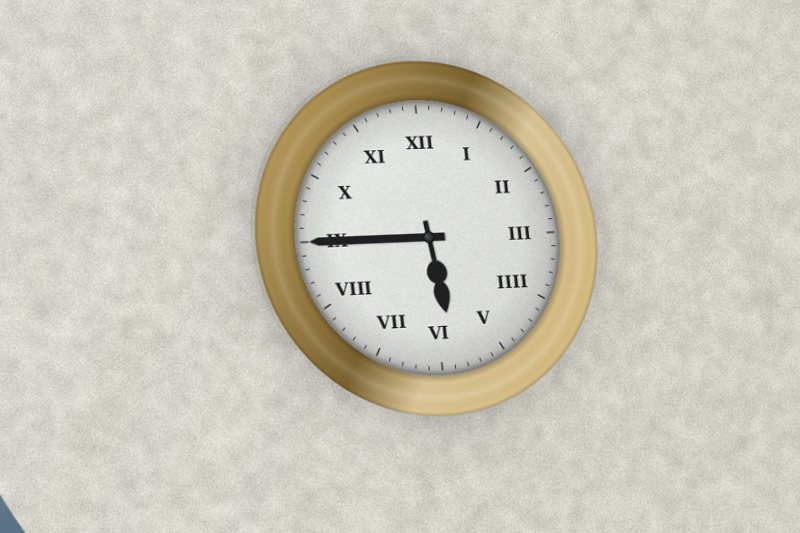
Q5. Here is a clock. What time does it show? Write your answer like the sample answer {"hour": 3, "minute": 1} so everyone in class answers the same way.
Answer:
{"hour": 5, "minute": 45}
